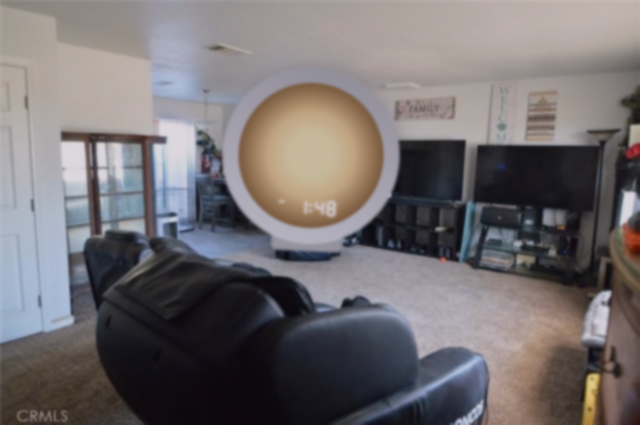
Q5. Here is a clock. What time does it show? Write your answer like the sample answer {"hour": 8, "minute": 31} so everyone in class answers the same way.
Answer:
{"hour": 1, "minute": 48}
